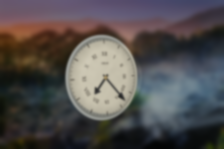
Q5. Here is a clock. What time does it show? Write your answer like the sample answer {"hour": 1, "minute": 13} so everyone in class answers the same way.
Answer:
{"hour": 7, "minute": 23}
